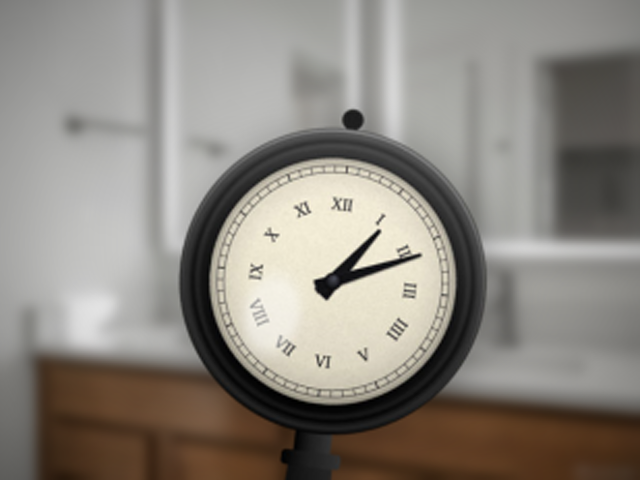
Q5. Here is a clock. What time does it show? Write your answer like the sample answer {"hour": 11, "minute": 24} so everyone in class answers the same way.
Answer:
{"hour": 1, "minute": 11}
